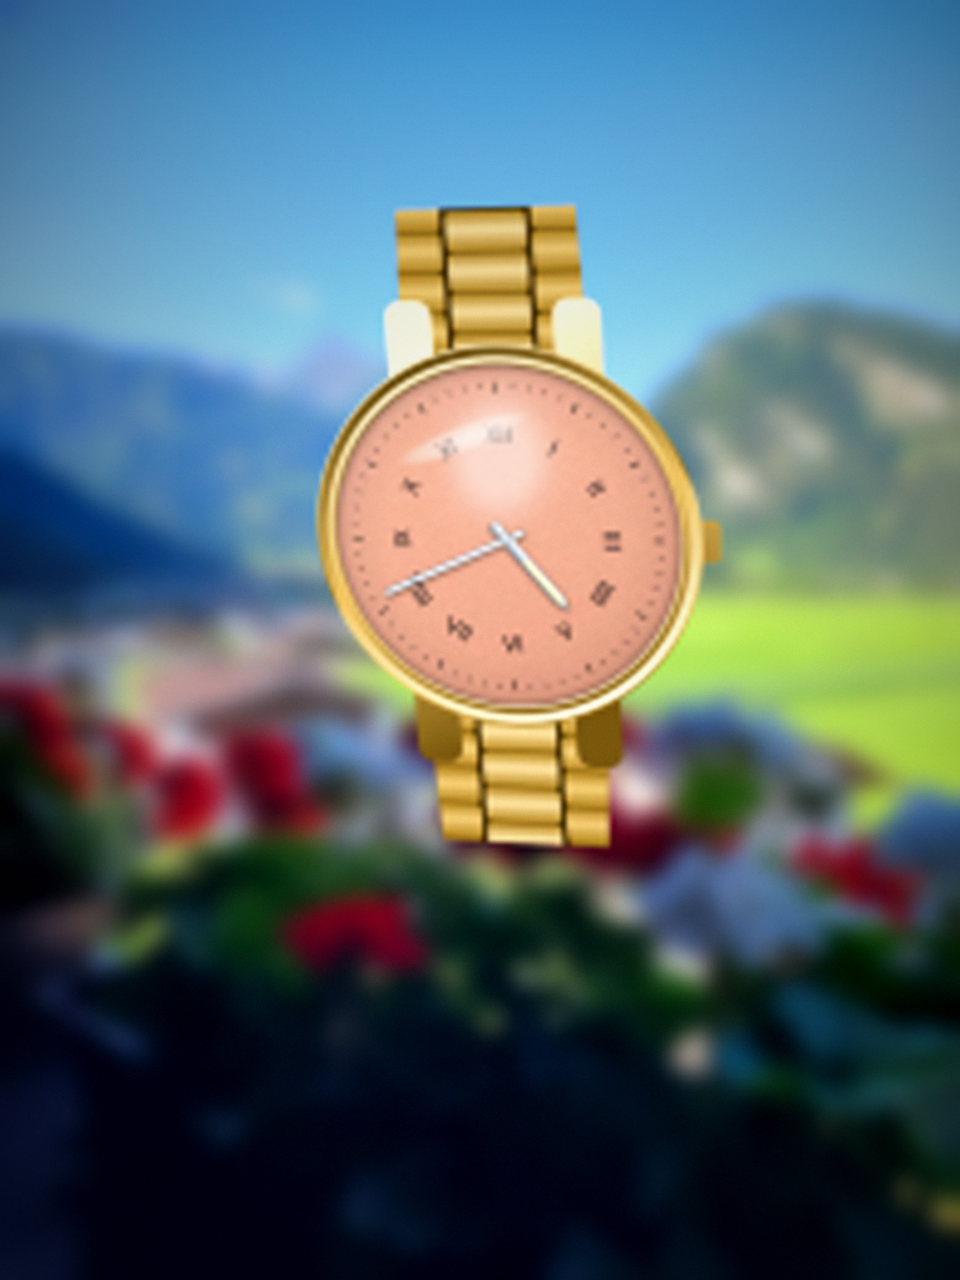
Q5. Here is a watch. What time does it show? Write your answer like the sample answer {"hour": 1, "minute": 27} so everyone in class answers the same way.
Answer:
{"hour": 4, "minute": 41}
